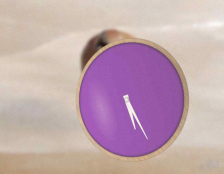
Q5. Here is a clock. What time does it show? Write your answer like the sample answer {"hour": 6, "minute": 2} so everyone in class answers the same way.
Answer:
{"hour": 5, "minute": 25}
